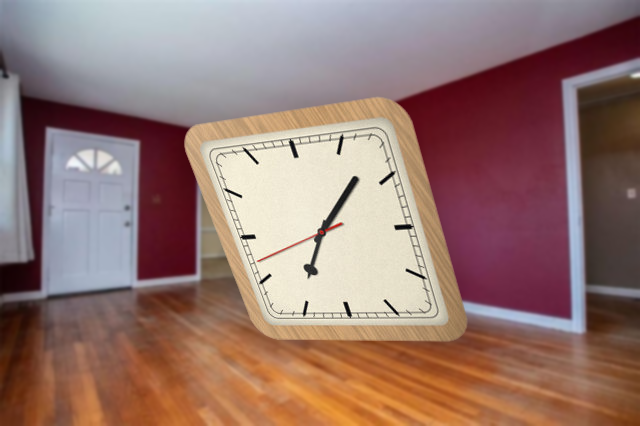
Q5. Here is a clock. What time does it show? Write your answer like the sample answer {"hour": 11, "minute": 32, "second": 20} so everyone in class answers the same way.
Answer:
{"hour": 7, "minute": 7, "second": 42}
